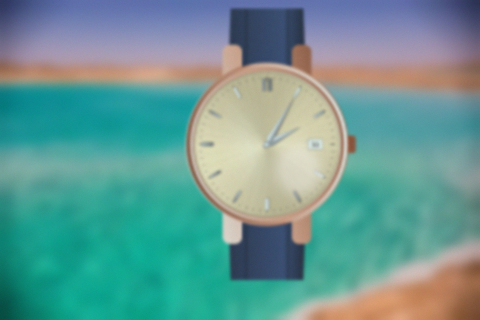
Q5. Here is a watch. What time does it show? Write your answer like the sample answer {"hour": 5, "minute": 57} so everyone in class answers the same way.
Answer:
{"hour": 2, "minute": 5}
